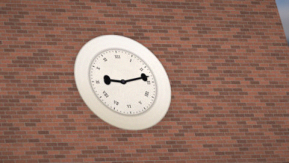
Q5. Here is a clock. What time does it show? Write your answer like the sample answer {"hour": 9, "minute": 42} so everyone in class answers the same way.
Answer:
{"hour": 9, "minute": 13}
